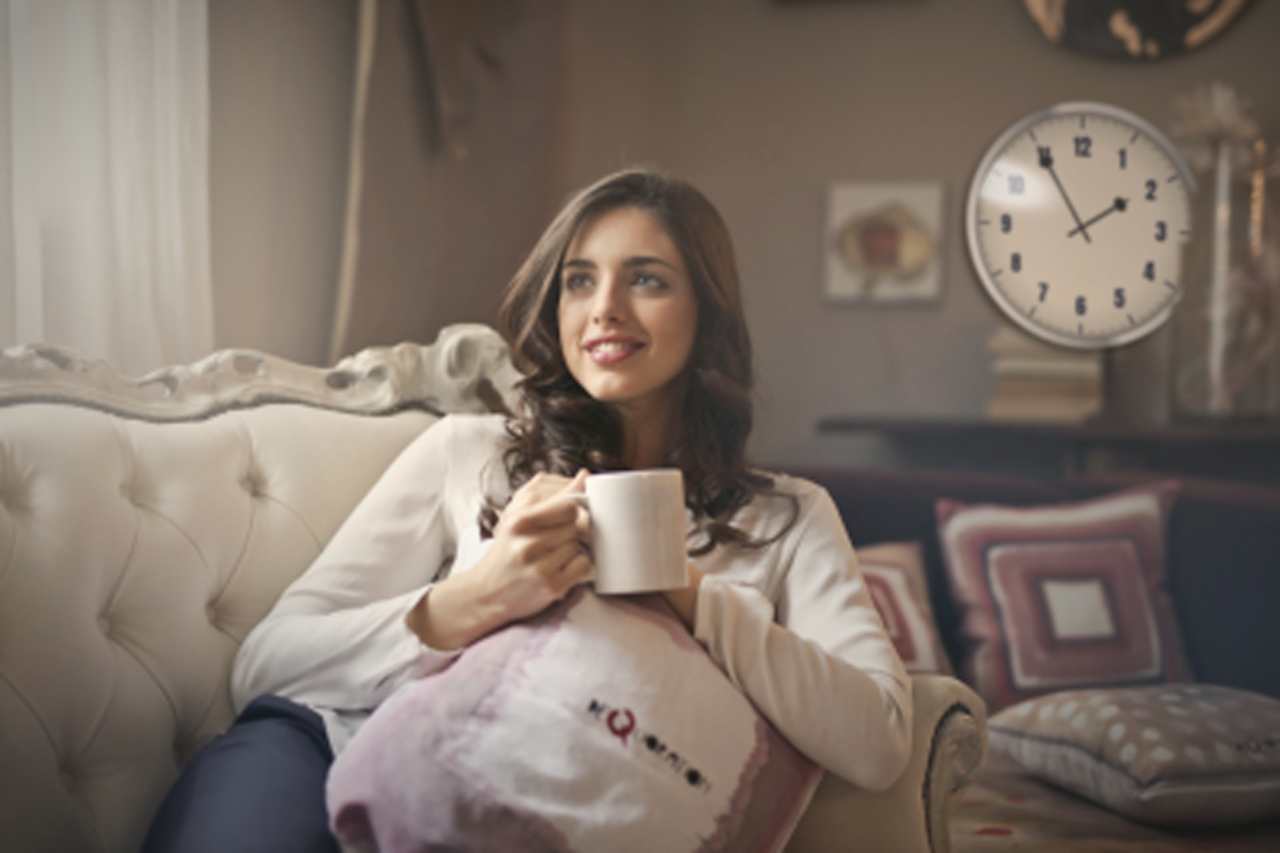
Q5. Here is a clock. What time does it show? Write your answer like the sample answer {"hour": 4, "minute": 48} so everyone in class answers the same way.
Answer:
{"hour": 1, "minute": 55}
